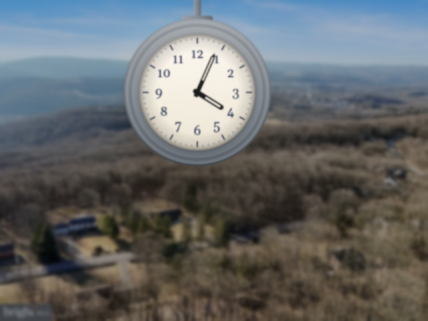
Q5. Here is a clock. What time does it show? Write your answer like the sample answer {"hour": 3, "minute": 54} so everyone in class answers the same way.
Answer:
{"hour": 4, "minute": 4}
